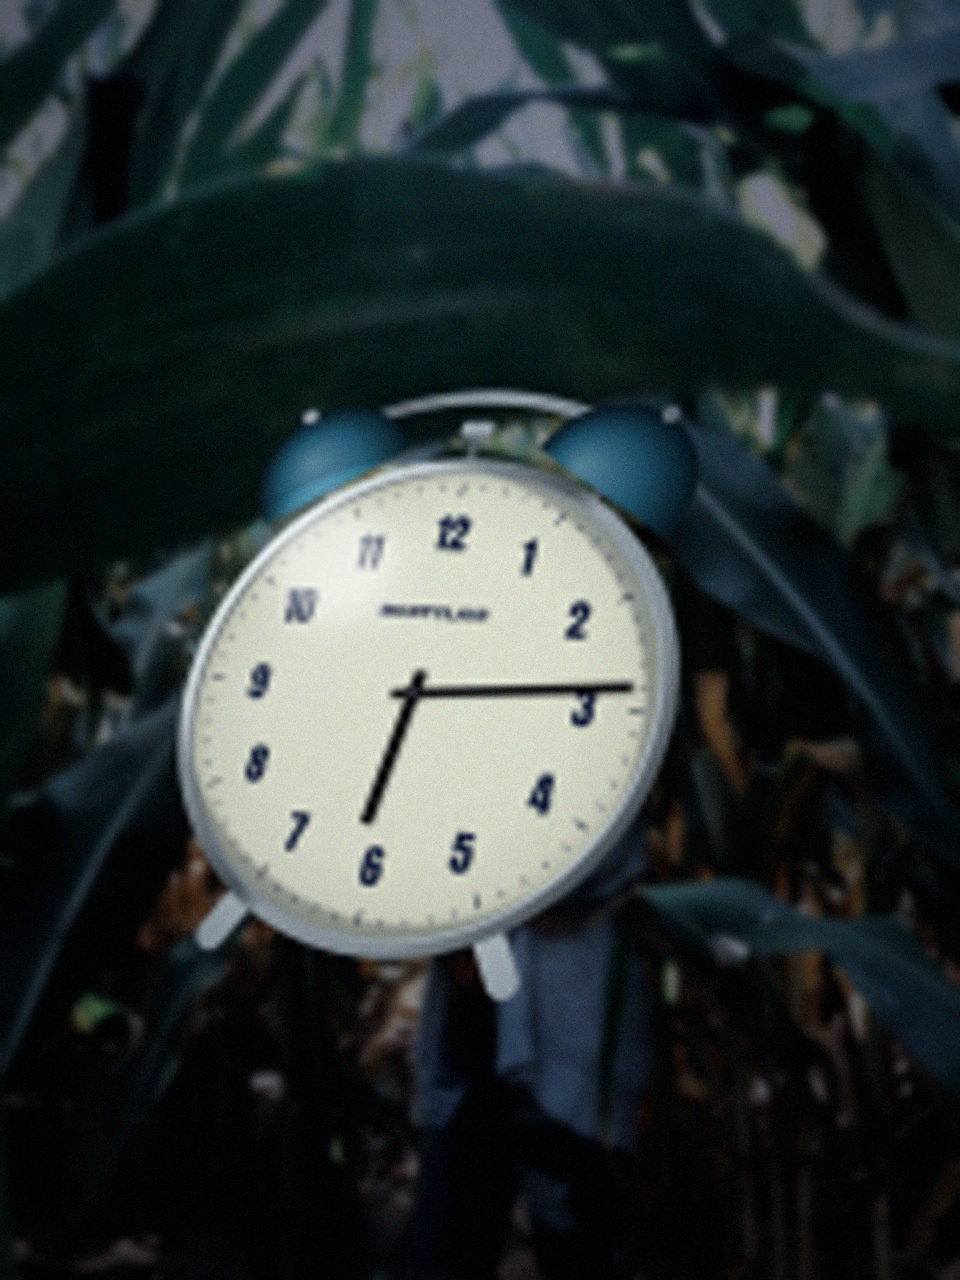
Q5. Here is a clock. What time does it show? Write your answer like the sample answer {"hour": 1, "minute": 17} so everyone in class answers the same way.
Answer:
{"hour": 6, "minute": 14}
